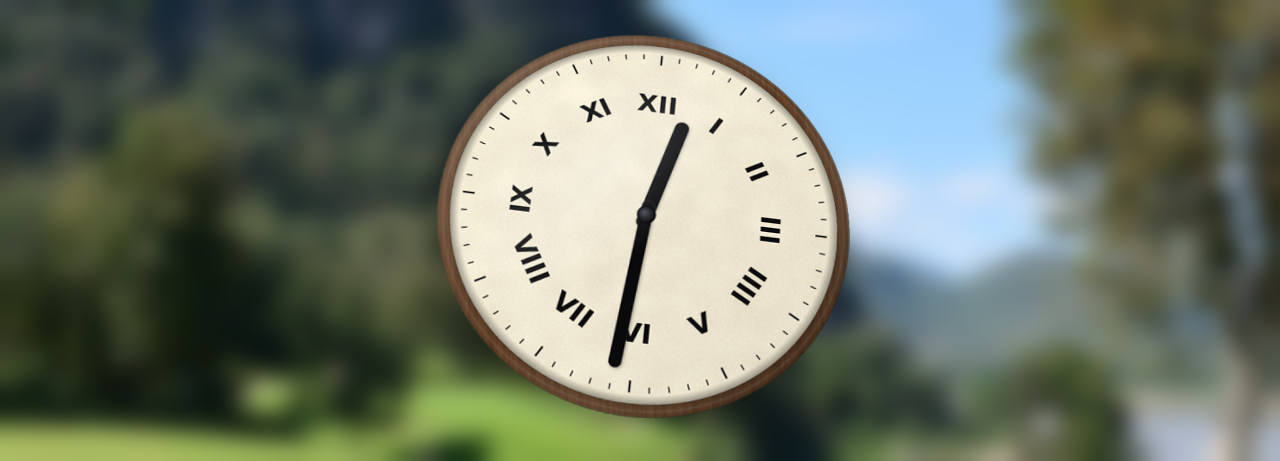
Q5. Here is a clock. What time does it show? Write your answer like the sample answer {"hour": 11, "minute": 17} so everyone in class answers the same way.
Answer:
{"hour": 12, "minute": 31}
